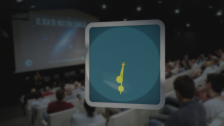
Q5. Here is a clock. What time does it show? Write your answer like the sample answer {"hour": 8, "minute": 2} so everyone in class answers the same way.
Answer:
{"hour": 6, "minute": 31}
